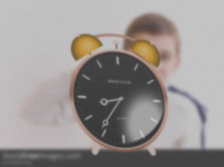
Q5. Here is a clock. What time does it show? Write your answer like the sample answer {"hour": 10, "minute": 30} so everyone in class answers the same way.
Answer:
{"hour": 8, "minute": 36}
